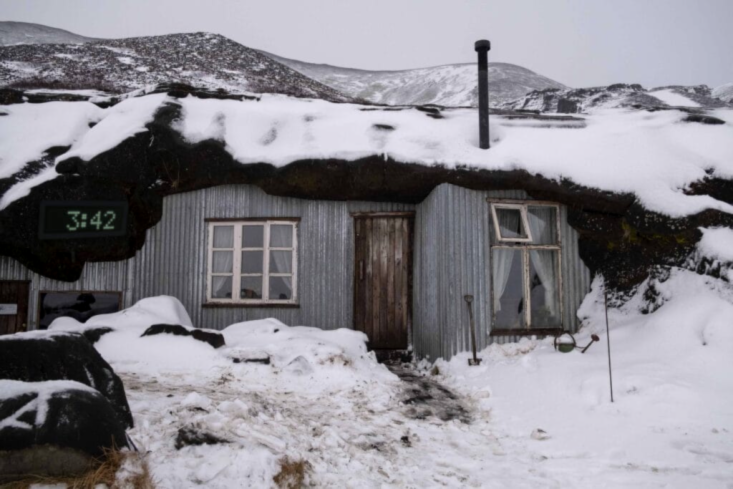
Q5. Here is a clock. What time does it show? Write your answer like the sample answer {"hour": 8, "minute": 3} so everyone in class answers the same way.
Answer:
{"hour": 3, "minute": 42}
